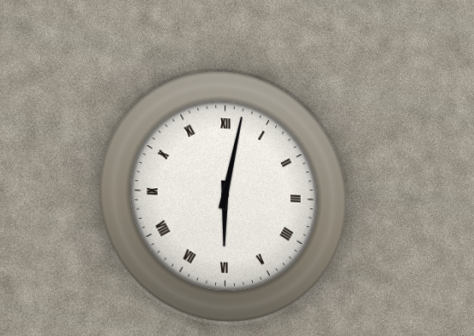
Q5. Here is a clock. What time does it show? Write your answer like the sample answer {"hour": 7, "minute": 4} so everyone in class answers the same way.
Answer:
{"hour": 6, "minute": 2}
